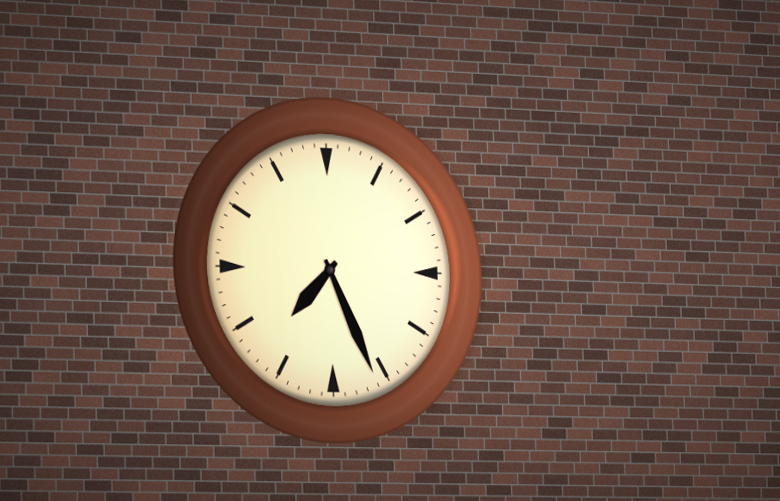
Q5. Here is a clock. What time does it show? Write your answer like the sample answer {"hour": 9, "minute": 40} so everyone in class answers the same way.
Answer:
{"hour": 7, "minute": 26}
